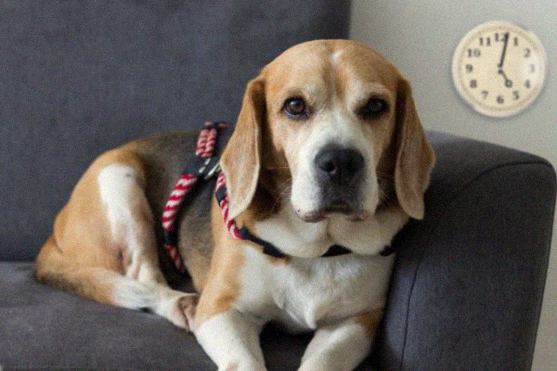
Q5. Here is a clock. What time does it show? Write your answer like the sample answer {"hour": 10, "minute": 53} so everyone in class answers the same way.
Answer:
{"hour": 5, "minute": 2}
